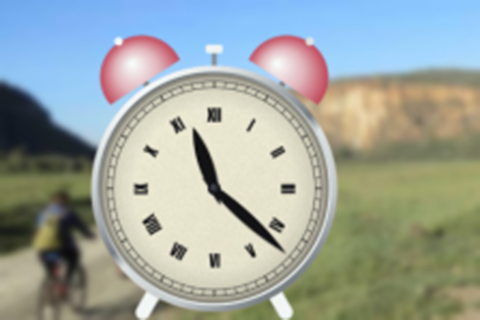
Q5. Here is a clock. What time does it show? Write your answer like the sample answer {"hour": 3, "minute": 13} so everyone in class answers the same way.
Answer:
{"hour": 11, "minute": 22}
